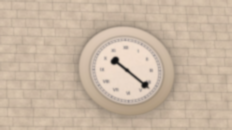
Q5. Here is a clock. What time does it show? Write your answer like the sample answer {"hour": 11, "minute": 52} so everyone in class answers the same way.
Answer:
{"hour": 10, "minute": 22}
